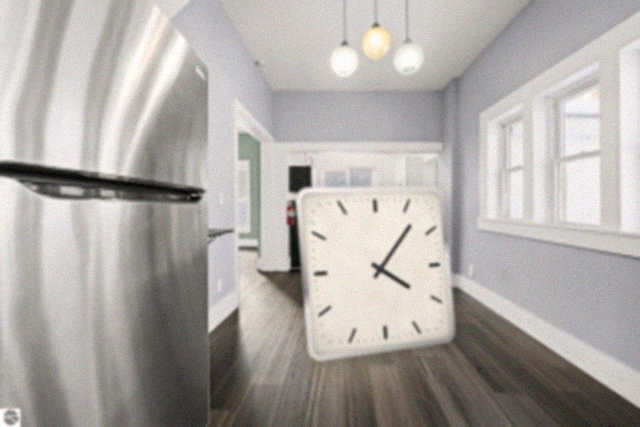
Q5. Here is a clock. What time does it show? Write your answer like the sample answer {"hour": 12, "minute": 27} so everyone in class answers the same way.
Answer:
{"hour": 4, "minute": 7}
